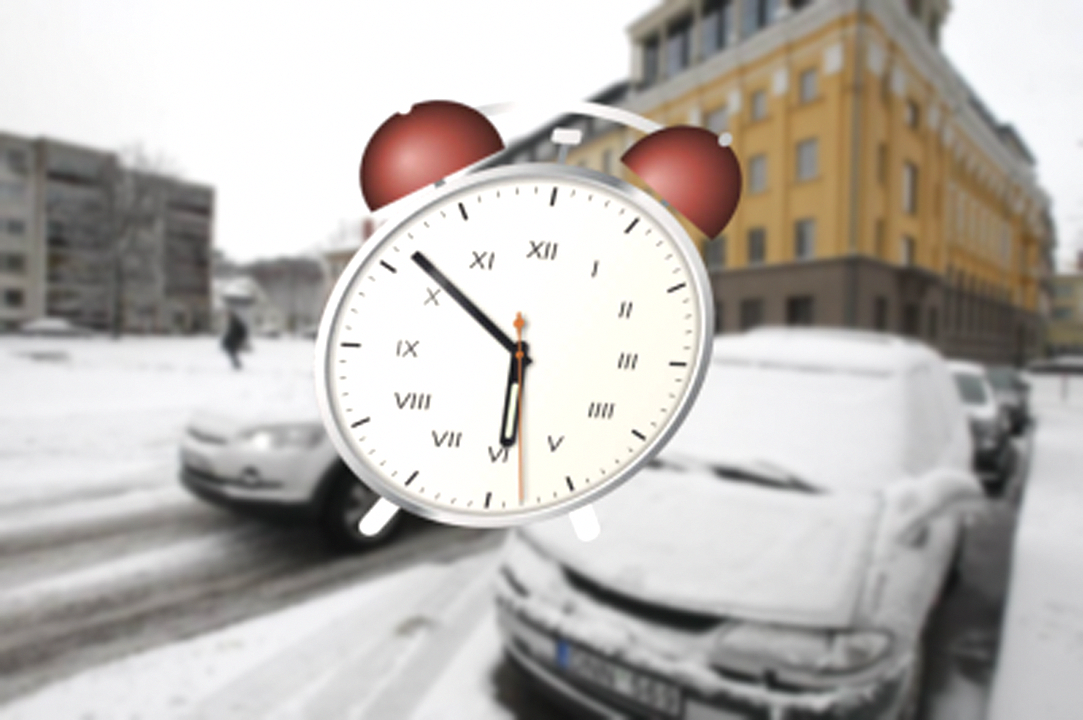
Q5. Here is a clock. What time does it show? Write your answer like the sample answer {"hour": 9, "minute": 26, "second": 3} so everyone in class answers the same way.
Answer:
{"hour": 5, "minute": 51, "second": 28}
